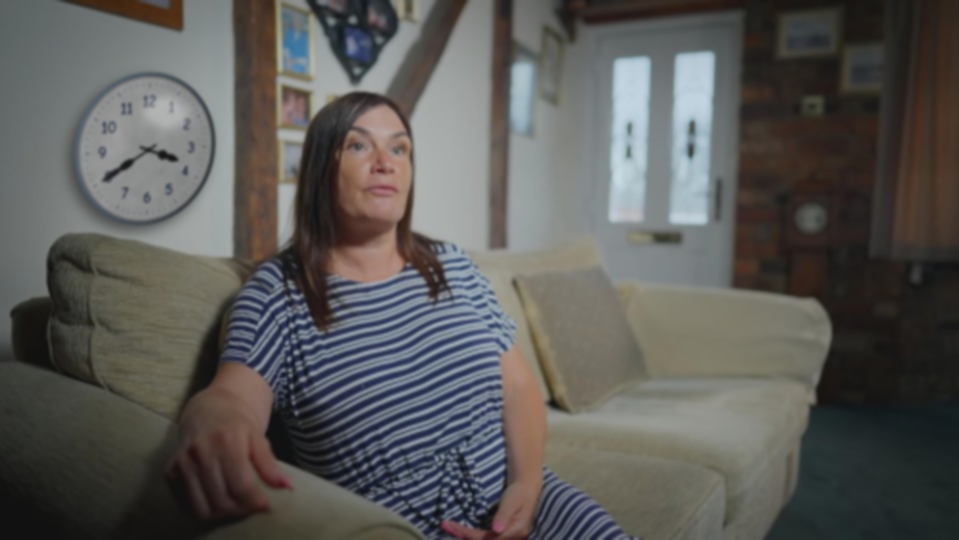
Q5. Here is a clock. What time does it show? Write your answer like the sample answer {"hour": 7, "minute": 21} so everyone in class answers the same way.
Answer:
{"hour": 3, "minute": 40}
